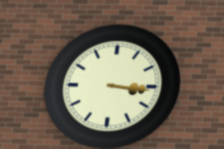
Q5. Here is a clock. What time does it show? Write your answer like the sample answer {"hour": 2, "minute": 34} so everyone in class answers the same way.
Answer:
{"hour": 3, "minute": 16}
